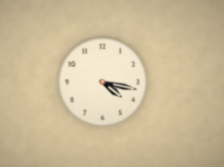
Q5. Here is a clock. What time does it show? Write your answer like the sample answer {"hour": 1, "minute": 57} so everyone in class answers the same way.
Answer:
{"hour": 4, "minute": 17}
